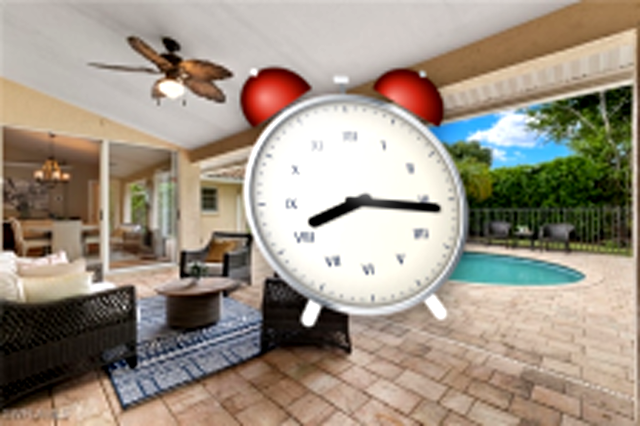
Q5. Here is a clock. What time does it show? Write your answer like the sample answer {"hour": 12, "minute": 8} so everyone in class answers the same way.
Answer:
{"hour": 8, "minute": 16}
